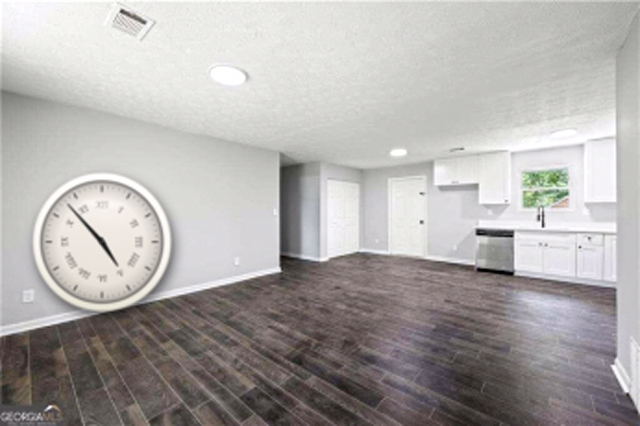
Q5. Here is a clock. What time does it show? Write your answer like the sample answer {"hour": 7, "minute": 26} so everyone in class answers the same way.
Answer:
{"hour": 4, "minute": 53}
